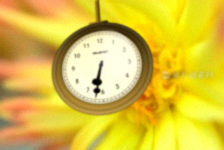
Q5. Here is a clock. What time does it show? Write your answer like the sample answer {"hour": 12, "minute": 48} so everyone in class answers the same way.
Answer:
{"hour": 6, "minute": 32}
